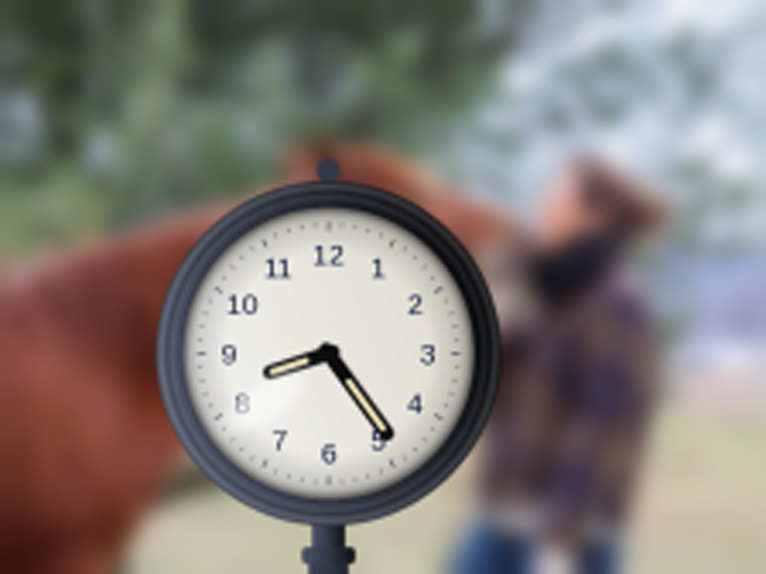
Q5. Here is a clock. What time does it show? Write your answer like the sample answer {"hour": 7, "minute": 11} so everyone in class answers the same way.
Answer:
{"hour": 8, "minute": 24}
